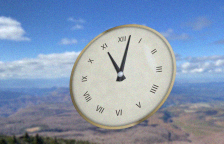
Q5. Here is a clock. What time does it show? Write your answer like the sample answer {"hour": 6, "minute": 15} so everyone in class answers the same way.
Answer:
{"hour": 11, "minute": 2}
